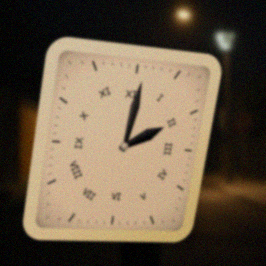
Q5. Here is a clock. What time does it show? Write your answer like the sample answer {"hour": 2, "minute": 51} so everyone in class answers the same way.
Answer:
{"hour": 2, "minute": 1}
